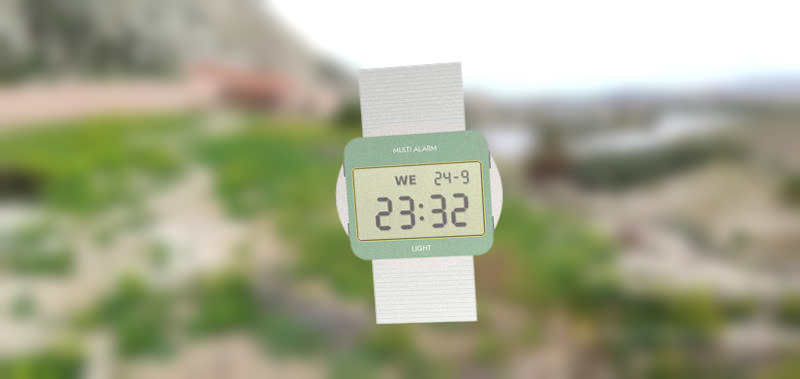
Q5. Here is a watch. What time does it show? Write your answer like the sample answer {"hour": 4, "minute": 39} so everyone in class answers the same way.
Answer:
{"hour": 23, "minute": 32}
